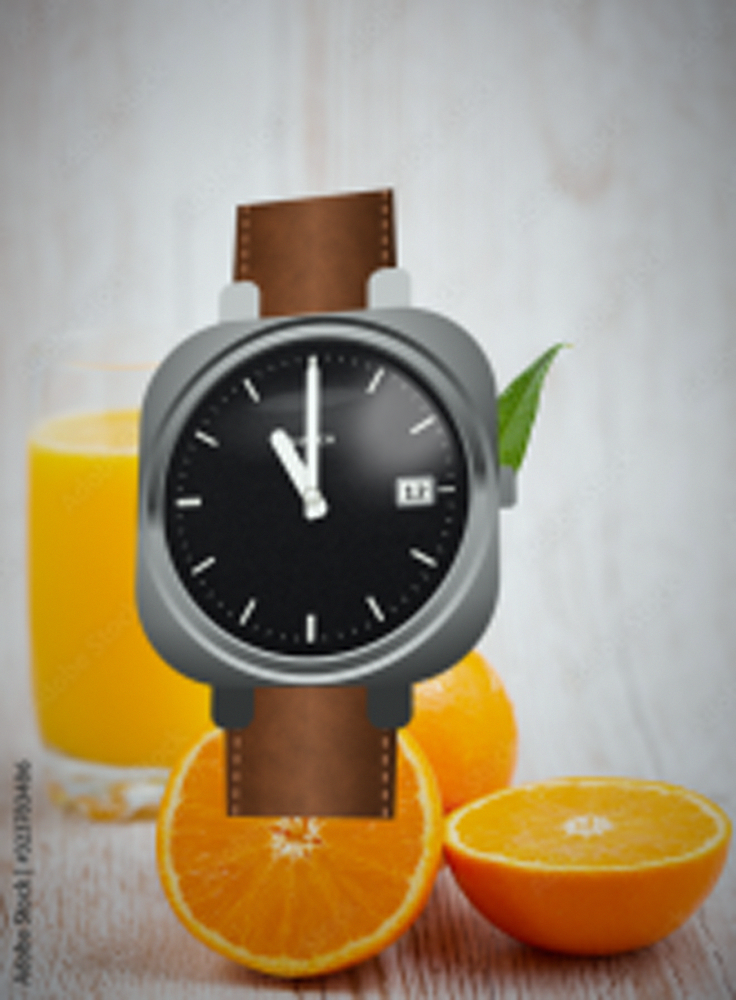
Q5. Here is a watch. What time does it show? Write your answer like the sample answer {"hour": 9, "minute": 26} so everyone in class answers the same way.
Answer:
{"hour": 11, "minute": 0}
